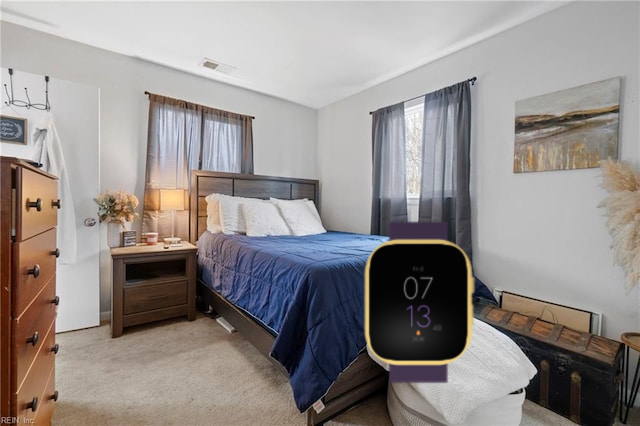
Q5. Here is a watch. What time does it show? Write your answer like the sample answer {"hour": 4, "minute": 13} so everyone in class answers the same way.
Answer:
{"hour": 7, "minute": 13}
